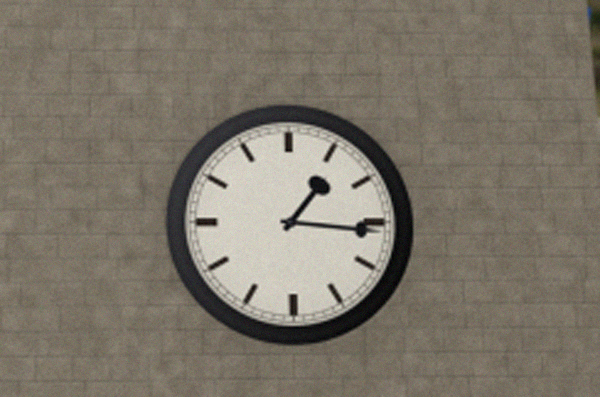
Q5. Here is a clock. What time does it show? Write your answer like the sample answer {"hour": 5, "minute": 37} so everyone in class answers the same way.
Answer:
{"hour": 1, "minute": 16}
